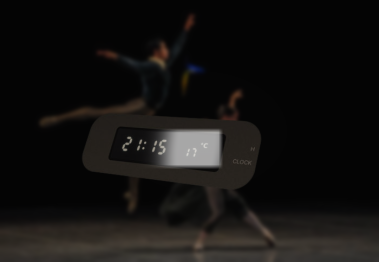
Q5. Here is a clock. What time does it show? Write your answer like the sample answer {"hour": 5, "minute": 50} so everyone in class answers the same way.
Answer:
{"hour": 21, "minute": 15}
